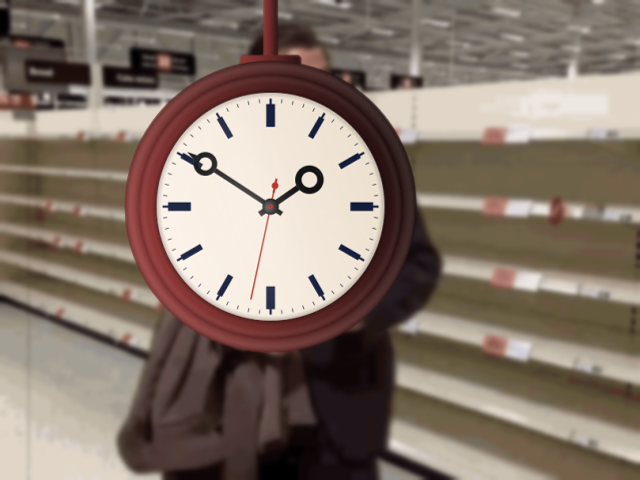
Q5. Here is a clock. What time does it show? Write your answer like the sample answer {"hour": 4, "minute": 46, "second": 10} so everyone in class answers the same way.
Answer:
{"hour": 1, "minute": 50, "second": 32}
